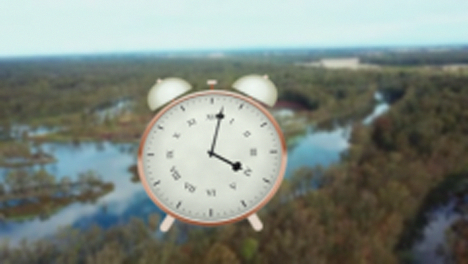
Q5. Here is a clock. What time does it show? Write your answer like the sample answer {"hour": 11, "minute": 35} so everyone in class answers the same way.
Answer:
{"hour": 4, "minute": 2}
